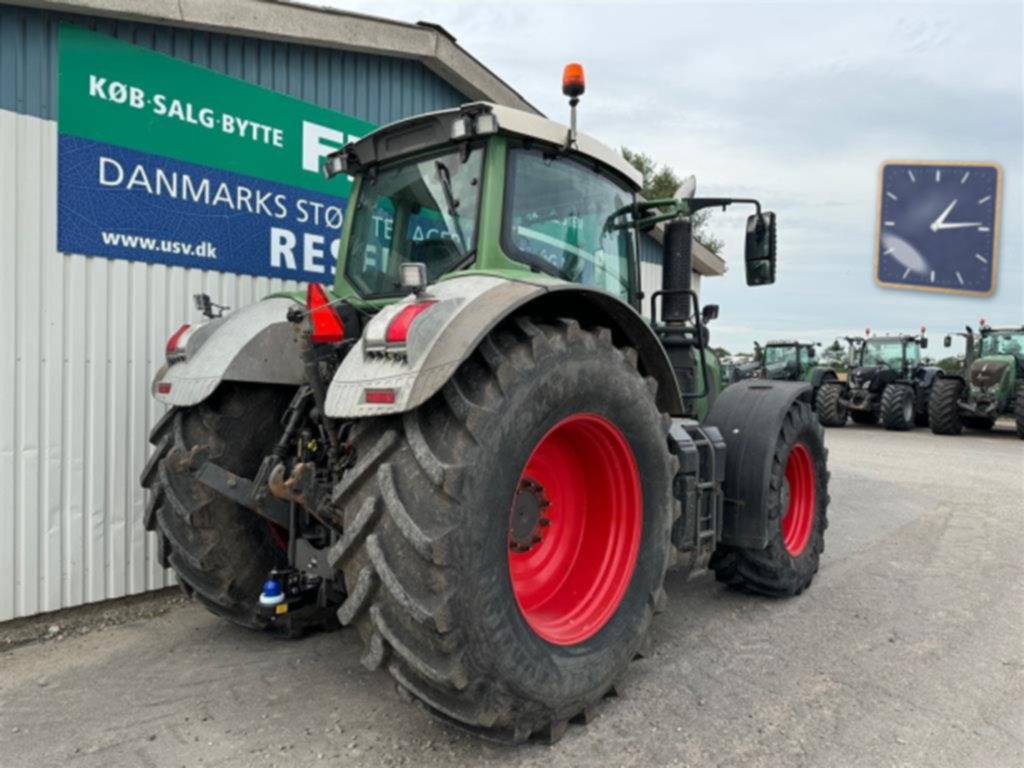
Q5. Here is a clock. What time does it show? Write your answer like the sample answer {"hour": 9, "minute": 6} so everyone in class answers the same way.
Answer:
{"hour": 1, "minute": 14}
